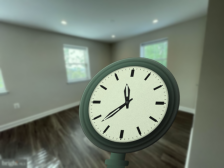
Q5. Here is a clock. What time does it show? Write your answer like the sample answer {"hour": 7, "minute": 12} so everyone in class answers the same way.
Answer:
{"hour": 11, "minute": 38}
